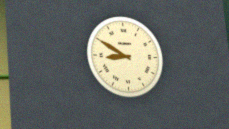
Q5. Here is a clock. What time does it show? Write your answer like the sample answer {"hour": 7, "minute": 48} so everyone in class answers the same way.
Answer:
{"hour": 8, "minute": 50}
